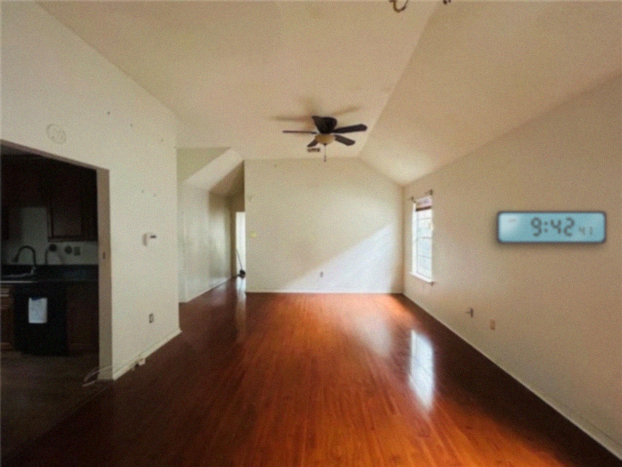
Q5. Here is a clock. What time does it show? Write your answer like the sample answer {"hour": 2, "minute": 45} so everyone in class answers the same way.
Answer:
{"hour": 9, "minute": 42}
